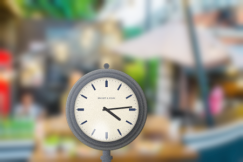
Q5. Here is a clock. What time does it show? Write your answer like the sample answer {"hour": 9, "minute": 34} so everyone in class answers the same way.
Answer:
{"hour": 4, "minute": 14}
